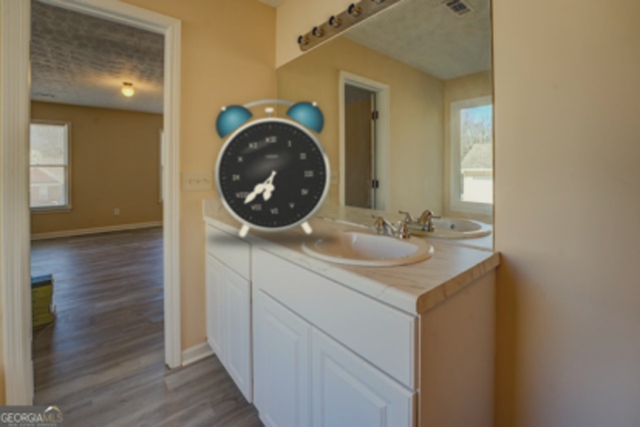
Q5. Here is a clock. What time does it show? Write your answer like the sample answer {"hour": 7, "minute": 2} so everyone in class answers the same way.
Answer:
{"hour": 6, "minute": 38}
